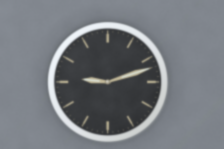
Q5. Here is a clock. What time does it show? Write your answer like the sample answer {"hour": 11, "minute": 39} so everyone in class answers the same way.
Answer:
{"hour": 9, "minute": 12}
